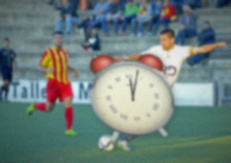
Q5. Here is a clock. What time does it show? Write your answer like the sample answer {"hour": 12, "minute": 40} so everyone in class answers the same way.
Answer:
{"hour": 12, "minute": 3}
